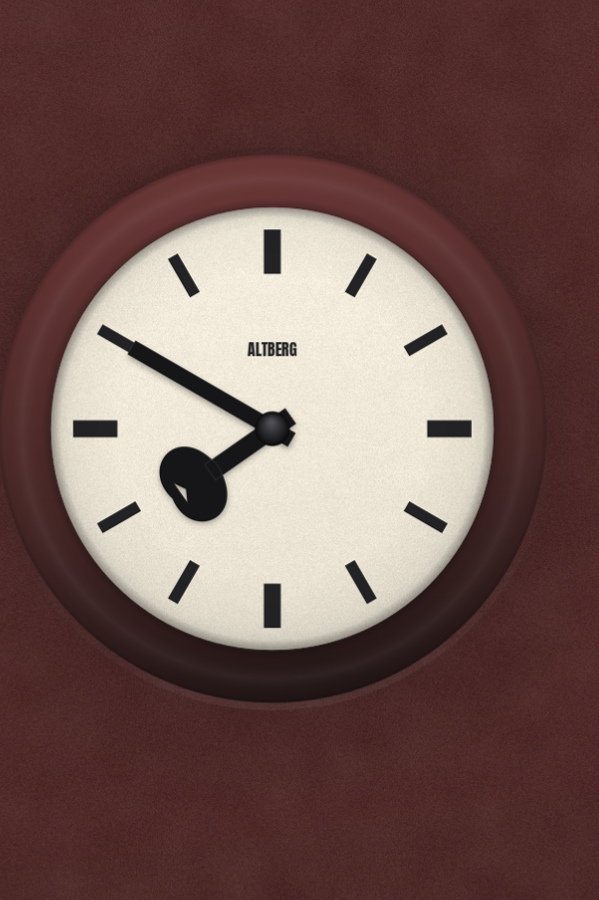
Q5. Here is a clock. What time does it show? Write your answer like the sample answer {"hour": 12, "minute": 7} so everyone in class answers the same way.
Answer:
{"hour": 7, "minute": 50}
